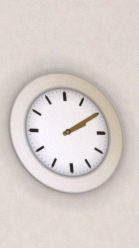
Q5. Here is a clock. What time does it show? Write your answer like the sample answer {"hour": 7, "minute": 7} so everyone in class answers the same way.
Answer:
{"hour": 2, "minute": 10}
